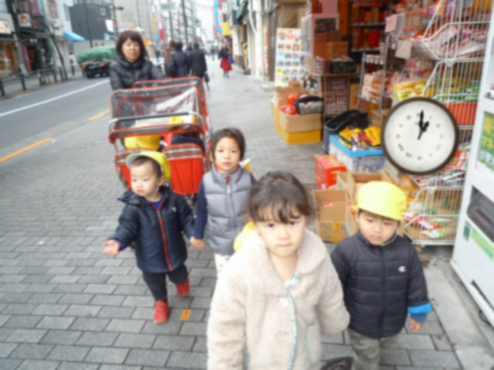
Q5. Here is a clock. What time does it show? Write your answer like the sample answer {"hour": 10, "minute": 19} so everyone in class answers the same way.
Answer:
{"hour": 1, "minute": 1}
